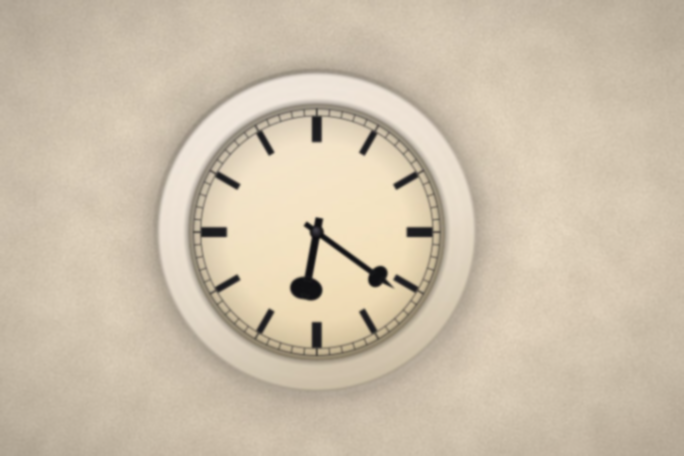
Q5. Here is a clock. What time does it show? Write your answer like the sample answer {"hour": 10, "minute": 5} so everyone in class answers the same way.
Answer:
{"hour": 6, "minute": 21}
